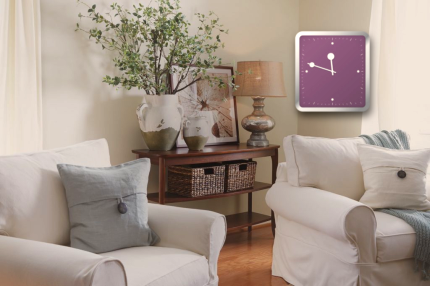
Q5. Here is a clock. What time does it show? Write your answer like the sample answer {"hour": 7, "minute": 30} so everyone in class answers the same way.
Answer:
{"hour": 11, "minute": 48}
